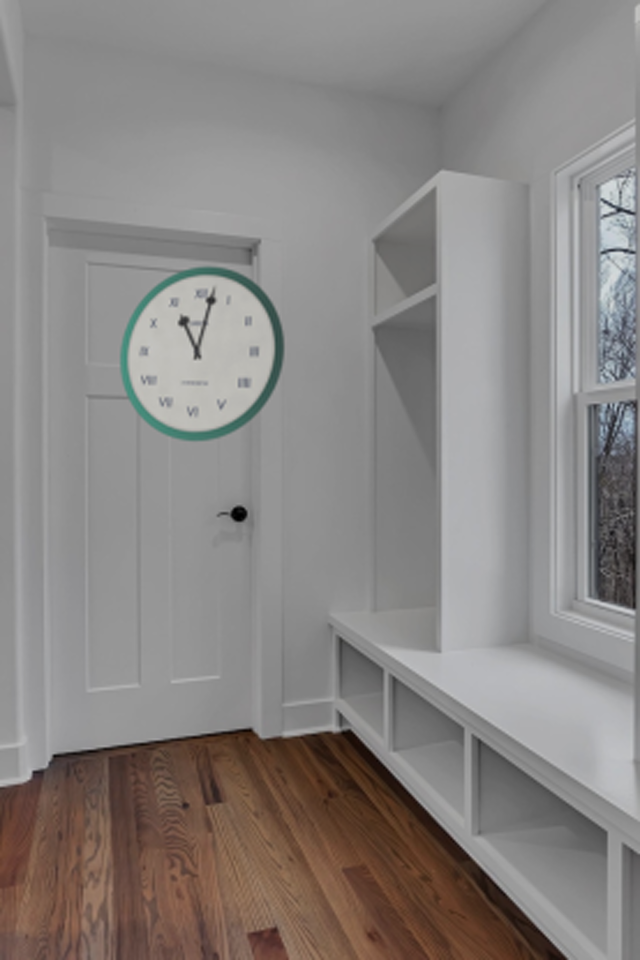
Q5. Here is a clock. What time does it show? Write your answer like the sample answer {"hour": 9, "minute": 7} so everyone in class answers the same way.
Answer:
{"hour": 11, "minute": 2}
